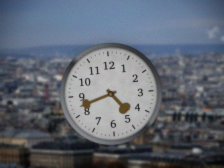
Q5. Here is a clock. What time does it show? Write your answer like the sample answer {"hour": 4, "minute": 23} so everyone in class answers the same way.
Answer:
{"hour": 4, "minute": 42}
